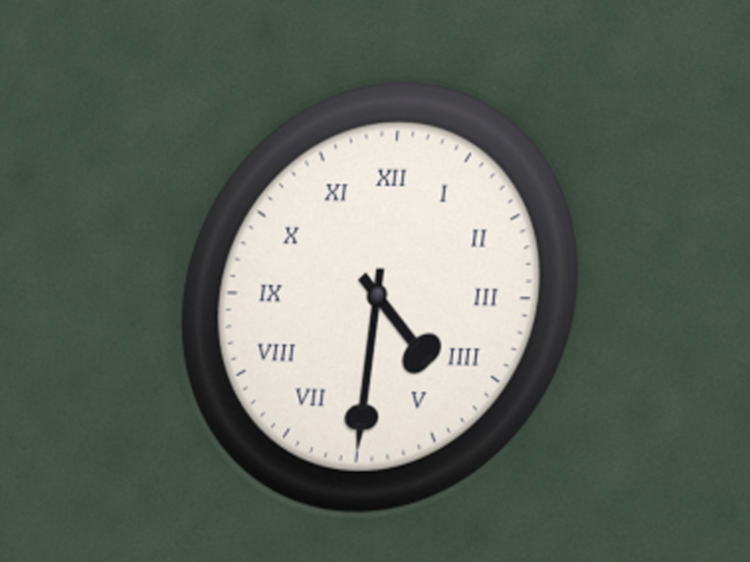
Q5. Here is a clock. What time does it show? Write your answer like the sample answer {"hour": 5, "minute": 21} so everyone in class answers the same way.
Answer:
{"hour": 4, "minute": 30}
